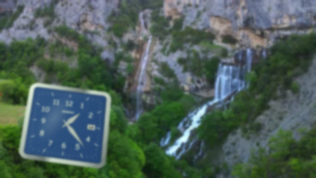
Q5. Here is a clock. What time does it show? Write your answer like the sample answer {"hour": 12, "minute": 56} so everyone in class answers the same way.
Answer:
{"hour": 1, "minute": 23}
